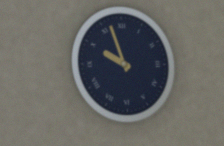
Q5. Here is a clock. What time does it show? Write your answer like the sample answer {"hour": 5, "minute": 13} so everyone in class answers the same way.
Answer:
{"hour": 9, "minute": 57}
